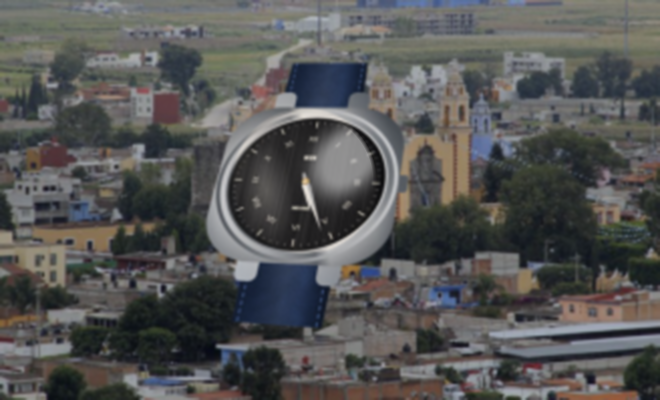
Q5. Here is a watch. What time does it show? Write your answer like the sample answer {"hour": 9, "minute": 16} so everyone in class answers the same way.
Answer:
{"hour": 5, "minute": 26}
